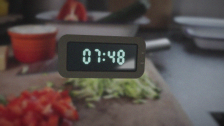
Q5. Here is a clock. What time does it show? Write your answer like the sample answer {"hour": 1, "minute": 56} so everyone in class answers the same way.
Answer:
{"hour": 7, "minute": 48}
